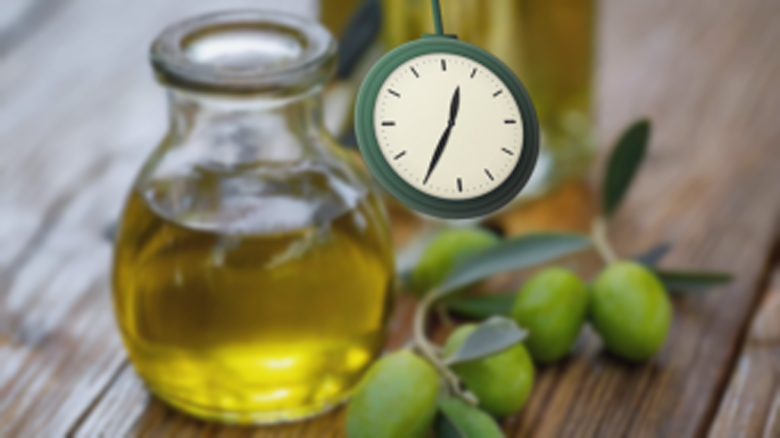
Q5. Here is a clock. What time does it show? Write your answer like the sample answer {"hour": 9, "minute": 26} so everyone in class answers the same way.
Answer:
{"hour": 12, "minute": 35}
